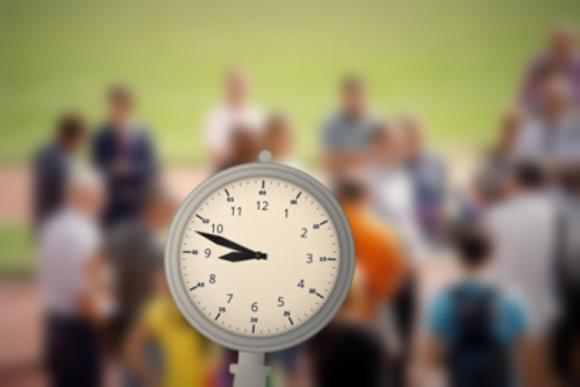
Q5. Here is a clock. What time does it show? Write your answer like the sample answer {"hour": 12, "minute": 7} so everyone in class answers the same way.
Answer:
{"hour": 8, "minute": 48}
